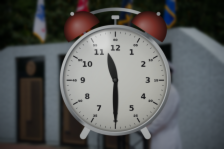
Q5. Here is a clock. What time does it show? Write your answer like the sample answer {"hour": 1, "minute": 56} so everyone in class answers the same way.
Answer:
{"hour": 11, "minute": 30}
